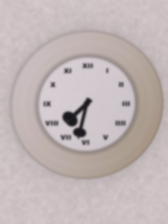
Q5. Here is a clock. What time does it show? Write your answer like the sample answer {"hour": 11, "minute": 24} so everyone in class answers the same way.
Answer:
{"hour": 7, "minute": 32}
